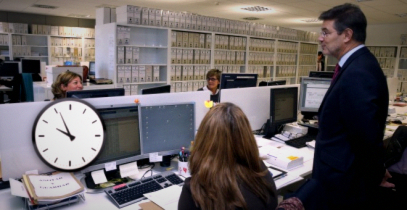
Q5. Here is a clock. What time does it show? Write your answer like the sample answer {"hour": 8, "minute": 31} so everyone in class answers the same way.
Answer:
{"hour": 9, "minute": 56}
